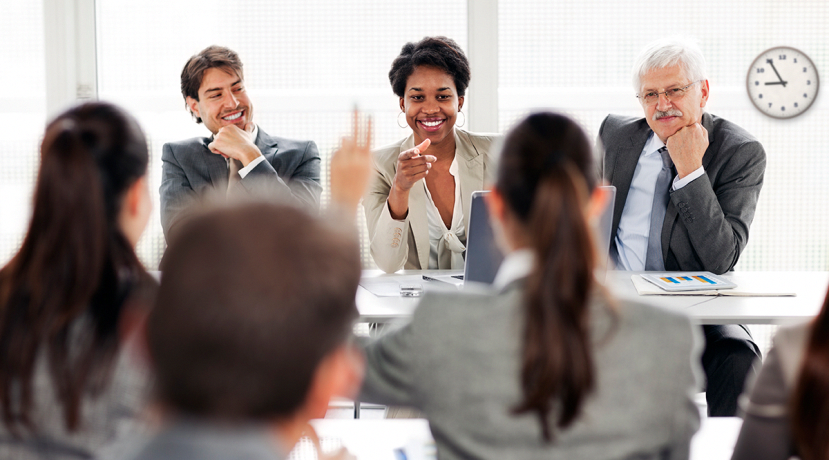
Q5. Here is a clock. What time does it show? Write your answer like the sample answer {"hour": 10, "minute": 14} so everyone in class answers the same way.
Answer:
{"hour": 8, "minute": 55}
